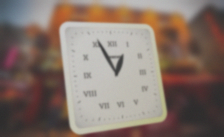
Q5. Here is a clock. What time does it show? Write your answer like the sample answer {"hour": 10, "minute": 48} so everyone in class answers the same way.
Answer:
{"hour": 12, "minute": 56}
